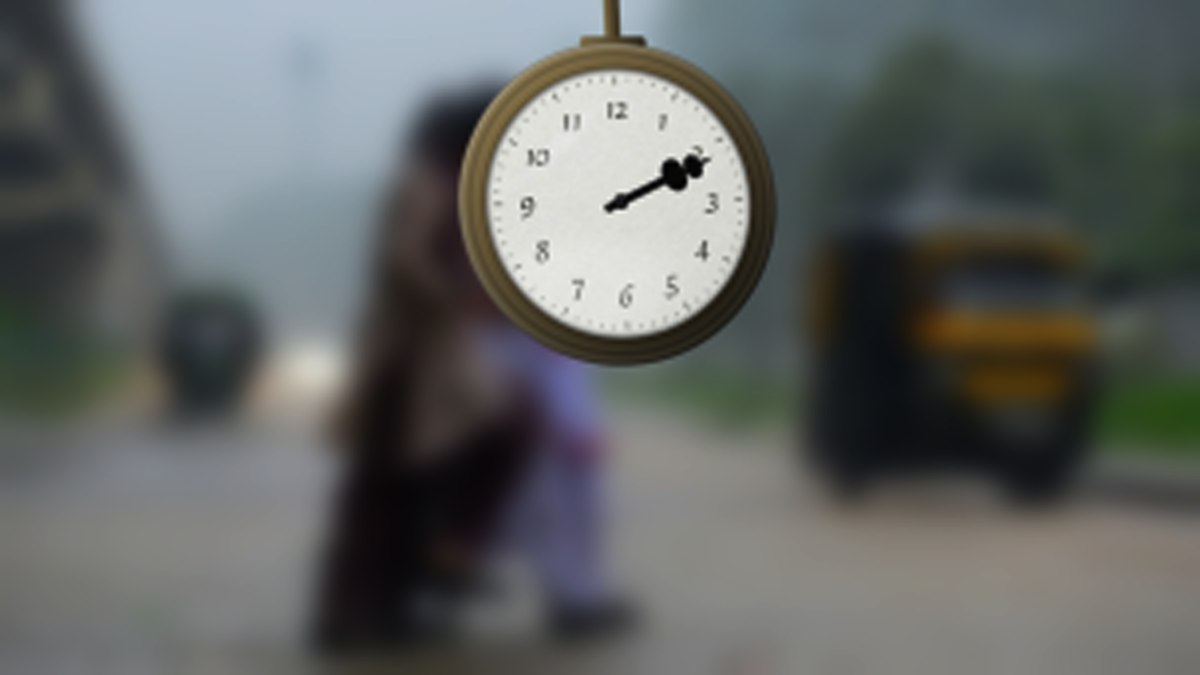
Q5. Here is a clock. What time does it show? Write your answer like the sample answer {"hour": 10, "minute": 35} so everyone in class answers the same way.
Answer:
{"hour": 2, "minute": 11}
